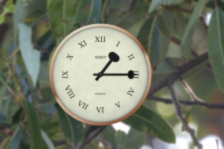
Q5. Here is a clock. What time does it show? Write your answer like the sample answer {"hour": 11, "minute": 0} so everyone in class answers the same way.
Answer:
{"hour": 1, "minute": 15}
